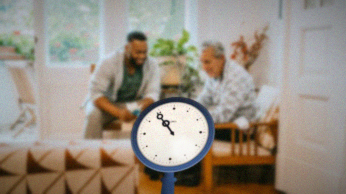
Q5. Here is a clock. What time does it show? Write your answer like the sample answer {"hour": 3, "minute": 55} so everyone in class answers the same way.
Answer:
{"hour": 10, "minute": 54}
